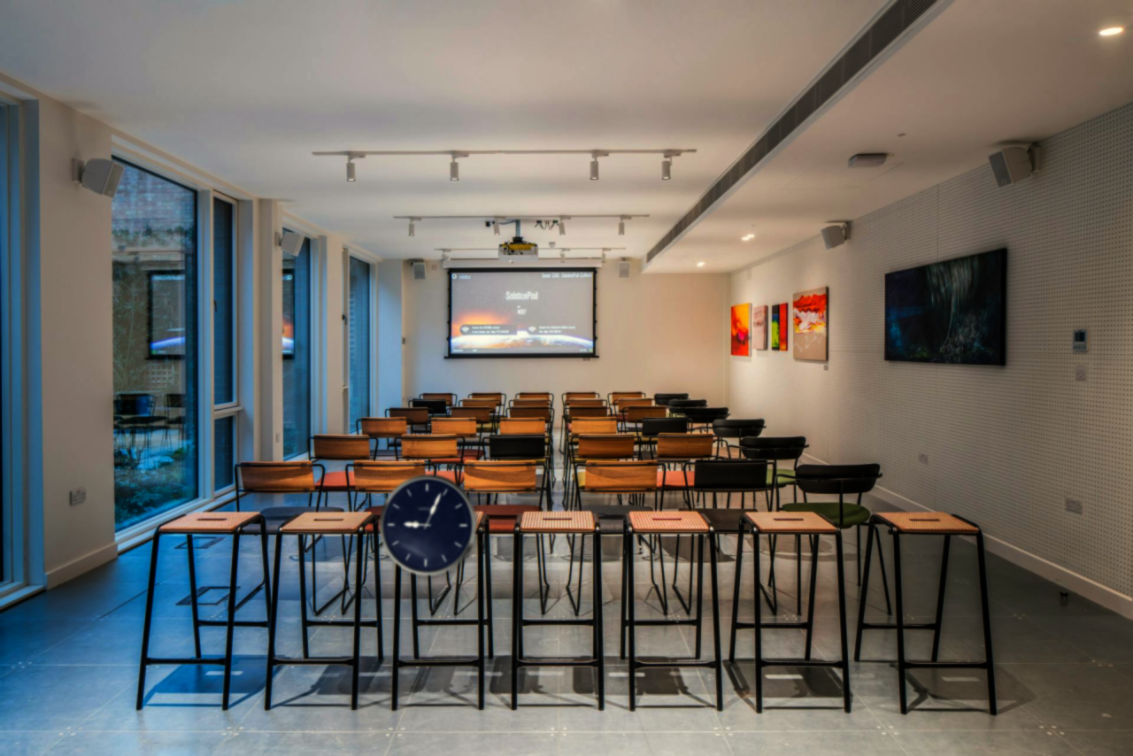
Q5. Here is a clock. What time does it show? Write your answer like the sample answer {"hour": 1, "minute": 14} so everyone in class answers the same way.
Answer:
{"hour": 9, "minute": 4}
